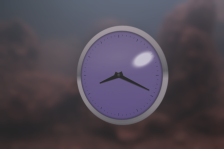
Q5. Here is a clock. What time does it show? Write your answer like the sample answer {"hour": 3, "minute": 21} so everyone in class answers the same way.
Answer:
{"hour": 8, "minute": 19}
